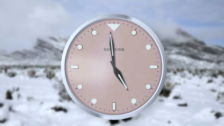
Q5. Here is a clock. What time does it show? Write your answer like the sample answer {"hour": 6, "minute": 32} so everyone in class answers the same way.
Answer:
{"hour": 4, "minute": 59}
